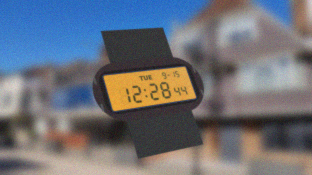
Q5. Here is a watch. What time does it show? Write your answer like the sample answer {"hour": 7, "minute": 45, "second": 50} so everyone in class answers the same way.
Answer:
{"hour": 12, "minute": 28, "second": 44}
